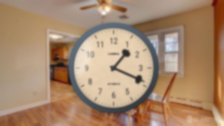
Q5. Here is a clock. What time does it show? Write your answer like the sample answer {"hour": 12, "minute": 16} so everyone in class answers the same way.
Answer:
{"hour": 1, "minute": 19}
